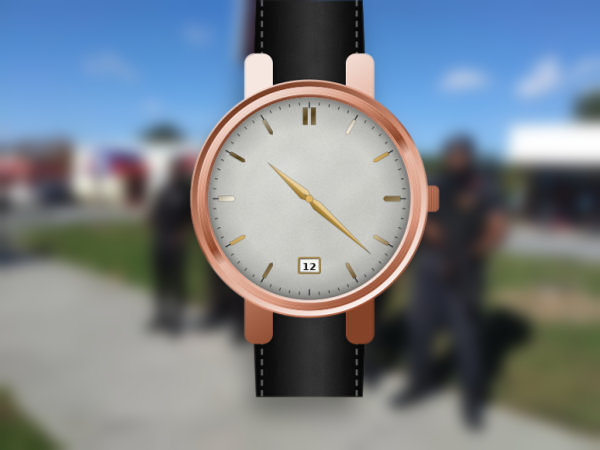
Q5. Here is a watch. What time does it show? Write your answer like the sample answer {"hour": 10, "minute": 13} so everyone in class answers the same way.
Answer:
{"hour": 10, "minute": 22}
